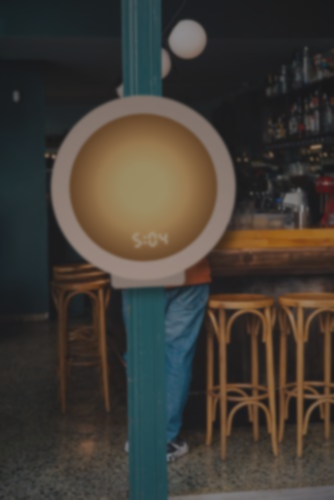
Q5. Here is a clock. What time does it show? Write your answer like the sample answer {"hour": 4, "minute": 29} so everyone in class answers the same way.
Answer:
{"hour": 5, "minute": 4}
